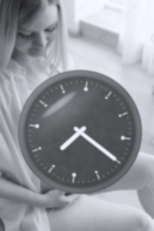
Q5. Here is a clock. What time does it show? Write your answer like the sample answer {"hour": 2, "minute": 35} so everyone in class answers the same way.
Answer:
{"hour": 7, "minute": 20}
